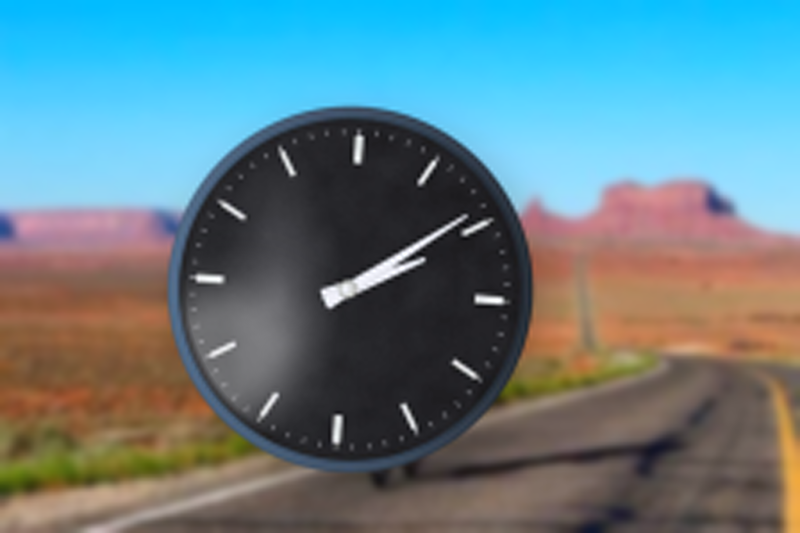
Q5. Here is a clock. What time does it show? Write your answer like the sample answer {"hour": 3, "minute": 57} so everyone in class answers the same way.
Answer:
{"hour": 2, "minute": 9}
